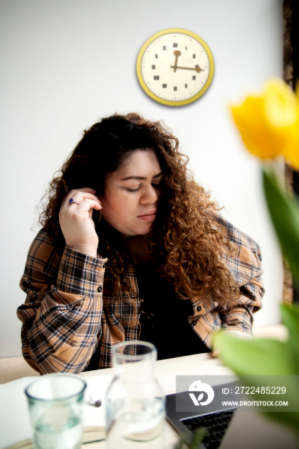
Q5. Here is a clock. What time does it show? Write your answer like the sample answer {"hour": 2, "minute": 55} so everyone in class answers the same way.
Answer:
{"hour": 12, "minute": 16}
